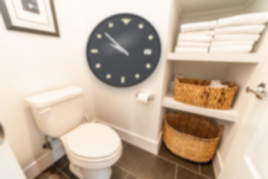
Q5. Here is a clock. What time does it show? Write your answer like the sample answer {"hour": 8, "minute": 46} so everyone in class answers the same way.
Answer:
{"hour": 9, "minute": 52}
